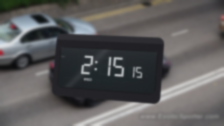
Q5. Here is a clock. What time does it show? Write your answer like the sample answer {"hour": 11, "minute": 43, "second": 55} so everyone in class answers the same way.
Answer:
{"hour": 2, "minute": 15, "second": 15}
